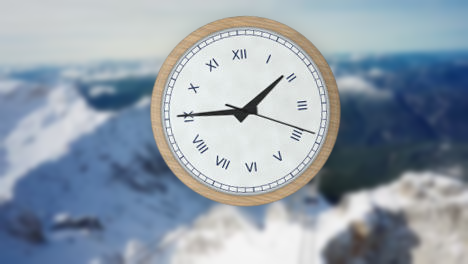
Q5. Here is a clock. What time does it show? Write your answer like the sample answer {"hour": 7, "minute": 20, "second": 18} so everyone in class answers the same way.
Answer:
{"hour": 1, "minute": 45, "second": 19}
